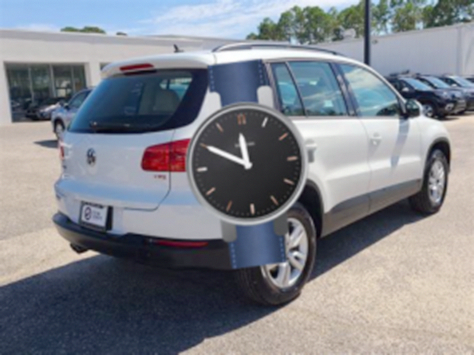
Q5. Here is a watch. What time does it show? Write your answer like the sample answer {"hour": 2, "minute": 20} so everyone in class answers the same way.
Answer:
{"hour": 11, "minute": 50}
